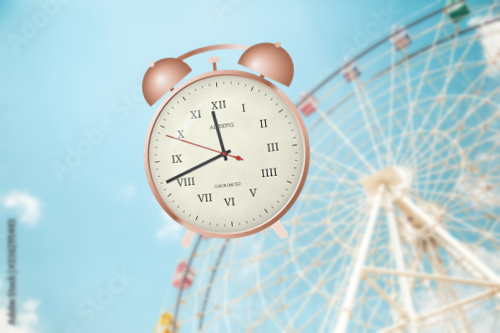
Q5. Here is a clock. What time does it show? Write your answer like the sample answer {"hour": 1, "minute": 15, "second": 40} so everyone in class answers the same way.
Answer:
{"hour": 11, "minute": 41, "second": 49}
